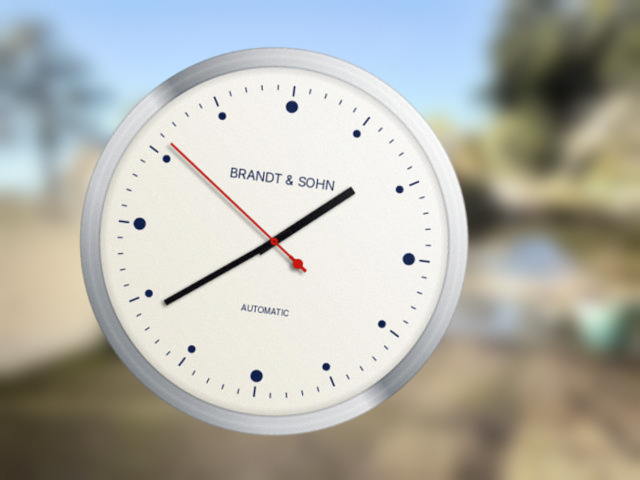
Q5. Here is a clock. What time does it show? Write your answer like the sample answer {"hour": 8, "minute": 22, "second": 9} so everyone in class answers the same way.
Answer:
{"hour": 1, "minute": 38, "second": 51}
